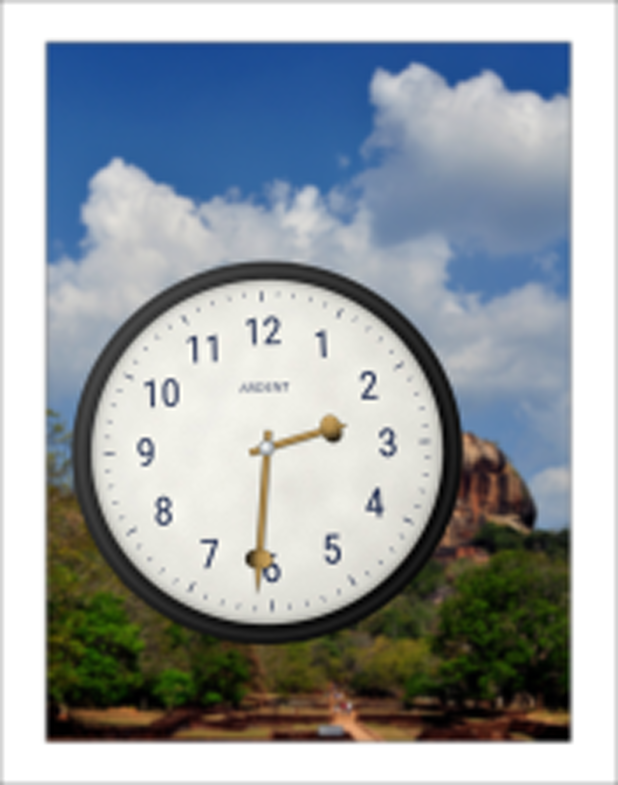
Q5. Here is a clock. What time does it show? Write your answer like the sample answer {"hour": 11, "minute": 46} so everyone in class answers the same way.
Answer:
{"hour": 2, "minute": 31}
